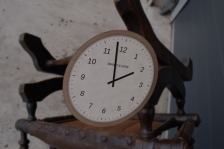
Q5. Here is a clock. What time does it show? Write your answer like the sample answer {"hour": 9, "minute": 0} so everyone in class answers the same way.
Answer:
{"hour": 1, "minute": 58}
